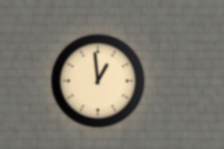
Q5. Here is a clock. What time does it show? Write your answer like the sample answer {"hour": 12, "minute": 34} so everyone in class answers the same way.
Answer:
{"hour": 12, "minute": 59}
